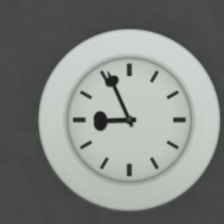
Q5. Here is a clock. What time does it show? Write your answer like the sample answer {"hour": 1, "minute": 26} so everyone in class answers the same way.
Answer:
{"hour": 8, "minute": 56}
